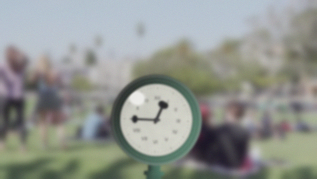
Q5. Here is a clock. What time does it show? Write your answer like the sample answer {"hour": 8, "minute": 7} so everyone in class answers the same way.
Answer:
{"hour": 12, "minute": 45}
